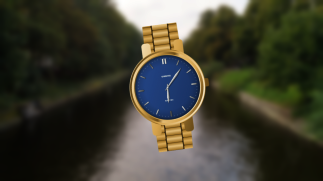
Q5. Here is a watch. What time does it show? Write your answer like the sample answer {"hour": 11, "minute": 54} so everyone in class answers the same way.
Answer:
{"hour": 6, "minute": 7}
